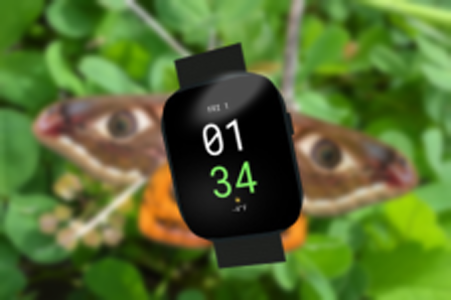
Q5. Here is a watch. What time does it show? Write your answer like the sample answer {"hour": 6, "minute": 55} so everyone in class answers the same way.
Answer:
{"hour": 1, "minute": 34}
